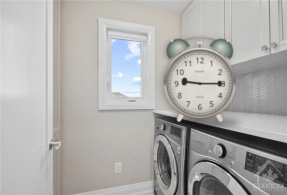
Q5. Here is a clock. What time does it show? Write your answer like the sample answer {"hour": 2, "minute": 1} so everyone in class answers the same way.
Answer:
{"hour": 9, "minute": 15}
